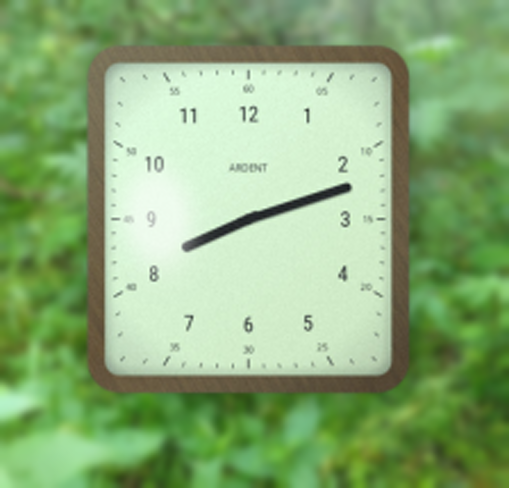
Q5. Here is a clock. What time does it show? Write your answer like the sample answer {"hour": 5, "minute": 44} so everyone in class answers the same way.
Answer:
{"hour": 8, "minute": 12}
